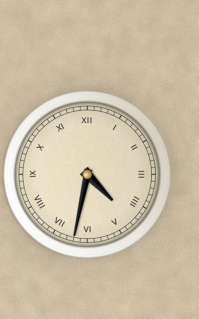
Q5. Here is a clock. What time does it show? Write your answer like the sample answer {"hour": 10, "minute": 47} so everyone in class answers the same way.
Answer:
{"hour": 4, "minute": 32}
